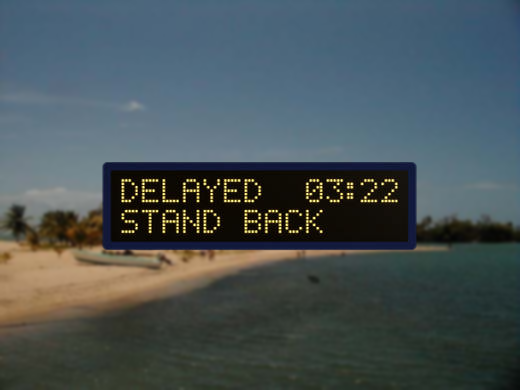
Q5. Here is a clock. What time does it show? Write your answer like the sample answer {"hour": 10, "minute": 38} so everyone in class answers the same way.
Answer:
{"hour": 3, "minute": 22}
